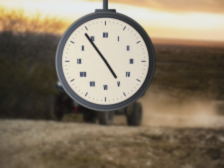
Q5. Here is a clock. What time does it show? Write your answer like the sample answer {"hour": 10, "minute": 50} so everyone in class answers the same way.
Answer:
{"hour": 4, "minute": 54}
